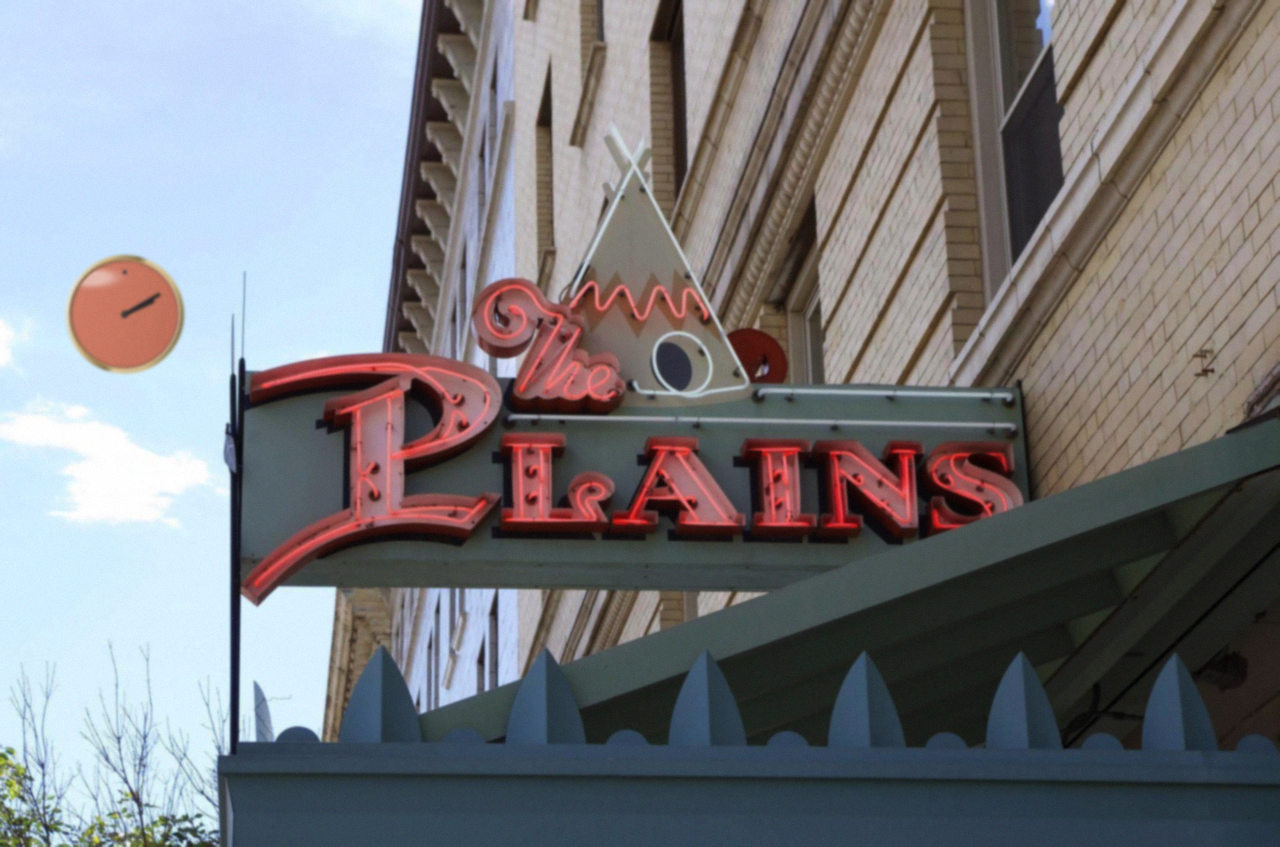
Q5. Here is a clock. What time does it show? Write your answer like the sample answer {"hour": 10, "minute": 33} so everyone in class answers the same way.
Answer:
{"hour": 2, "minute": 10}
